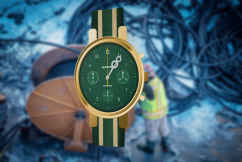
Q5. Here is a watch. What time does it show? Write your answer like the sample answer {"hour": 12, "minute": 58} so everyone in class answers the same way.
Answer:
{"hour": 1, "minute": 6}
